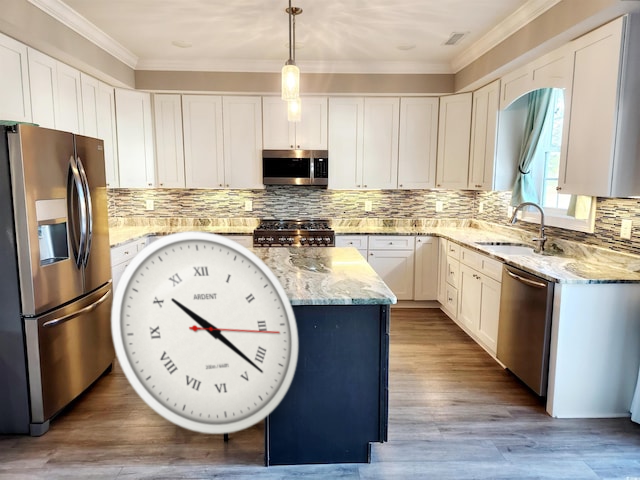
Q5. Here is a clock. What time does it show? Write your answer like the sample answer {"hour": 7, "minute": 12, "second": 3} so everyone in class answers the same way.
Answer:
{"hour": 10, "minute": 22, "second": 16}
